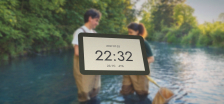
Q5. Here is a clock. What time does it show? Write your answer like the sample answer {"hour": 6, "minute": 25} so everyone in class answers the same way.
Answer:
{"hour": 22, "minute": 32}
